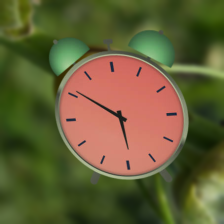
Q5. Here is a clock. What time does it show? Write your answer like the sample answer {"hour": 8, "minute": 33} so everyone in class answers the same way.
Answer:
{"hour": 5, "minute": 51}
